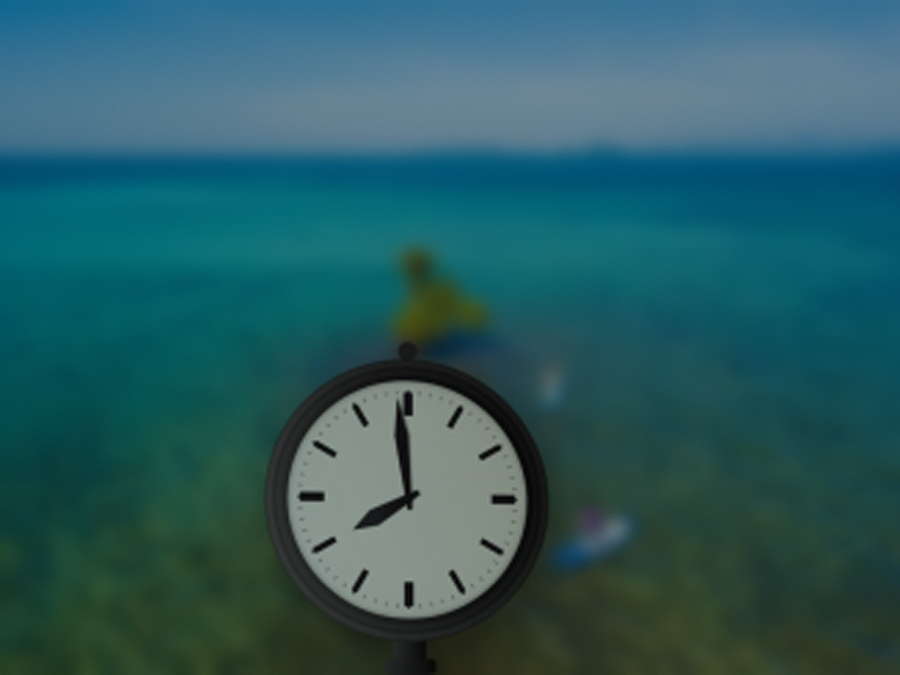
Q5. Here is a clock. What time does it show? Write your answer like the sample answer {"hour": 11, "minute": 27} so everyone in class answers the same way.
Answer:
{"hour": 7, "minute": 59}
